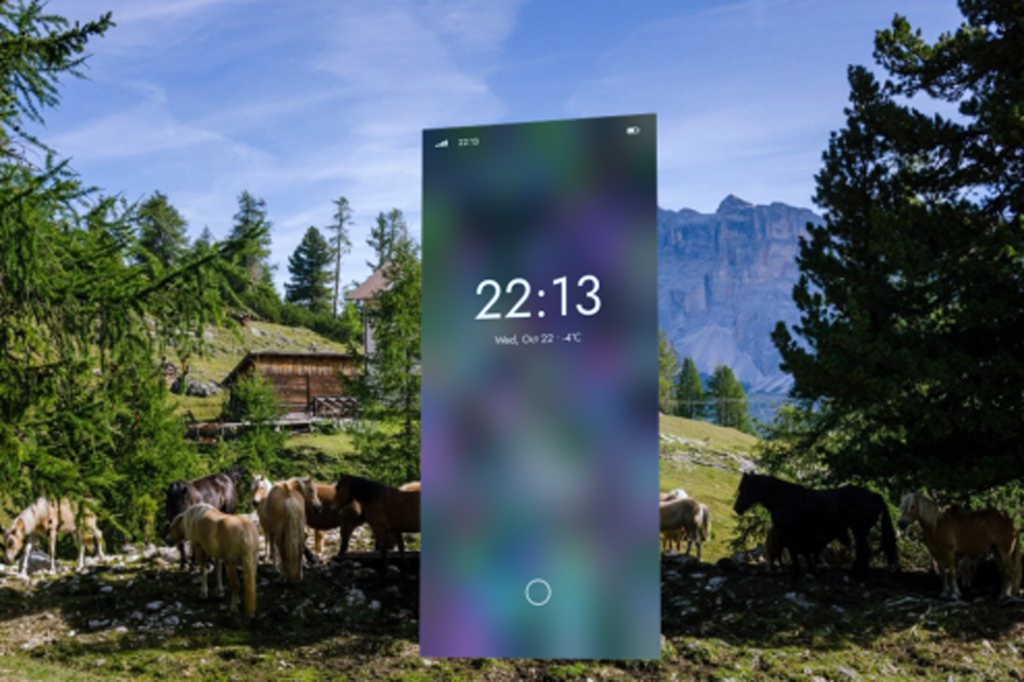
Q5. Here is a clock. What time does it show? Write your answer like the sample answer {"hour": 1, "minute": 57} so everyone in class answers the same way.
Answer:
{"hour": 22, "minute": 13}
